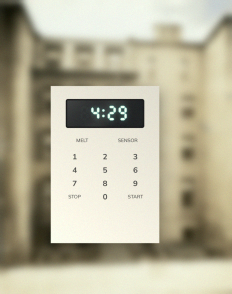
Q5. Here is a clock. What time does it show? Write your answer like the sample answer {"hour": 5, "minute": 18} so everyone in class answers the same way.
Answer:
{"hour": 4, "minute": 29}
